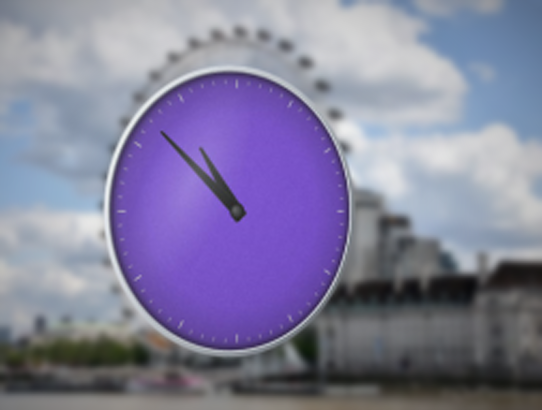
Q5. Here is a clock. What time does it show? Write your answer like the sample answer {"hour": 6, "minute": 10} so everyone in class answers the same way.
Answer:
{"hour": 10, "minute": 52}
